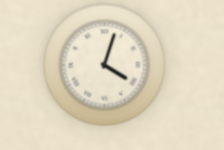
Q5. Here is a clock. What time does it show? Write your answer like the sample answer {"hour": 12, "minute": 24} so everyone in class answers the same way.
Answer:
{"hour": 4, "minute": 3}
